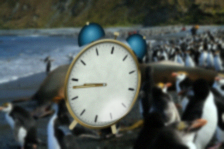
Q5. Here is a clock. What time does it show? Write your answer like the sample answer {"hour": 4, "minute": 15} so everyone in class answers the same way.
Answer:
{"hour": 8, "minute": 43}
